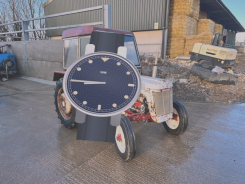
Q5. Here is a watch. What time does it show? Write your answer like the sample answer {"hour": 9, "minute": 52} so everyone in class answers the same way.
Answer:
{"hour": 8, "minute": 45}
